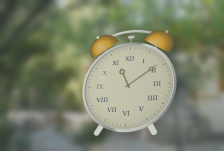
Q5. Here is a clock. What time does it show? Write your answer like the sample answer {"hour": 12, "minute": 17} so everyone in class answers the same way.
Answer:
{"hour": 11, "minute": 9}
